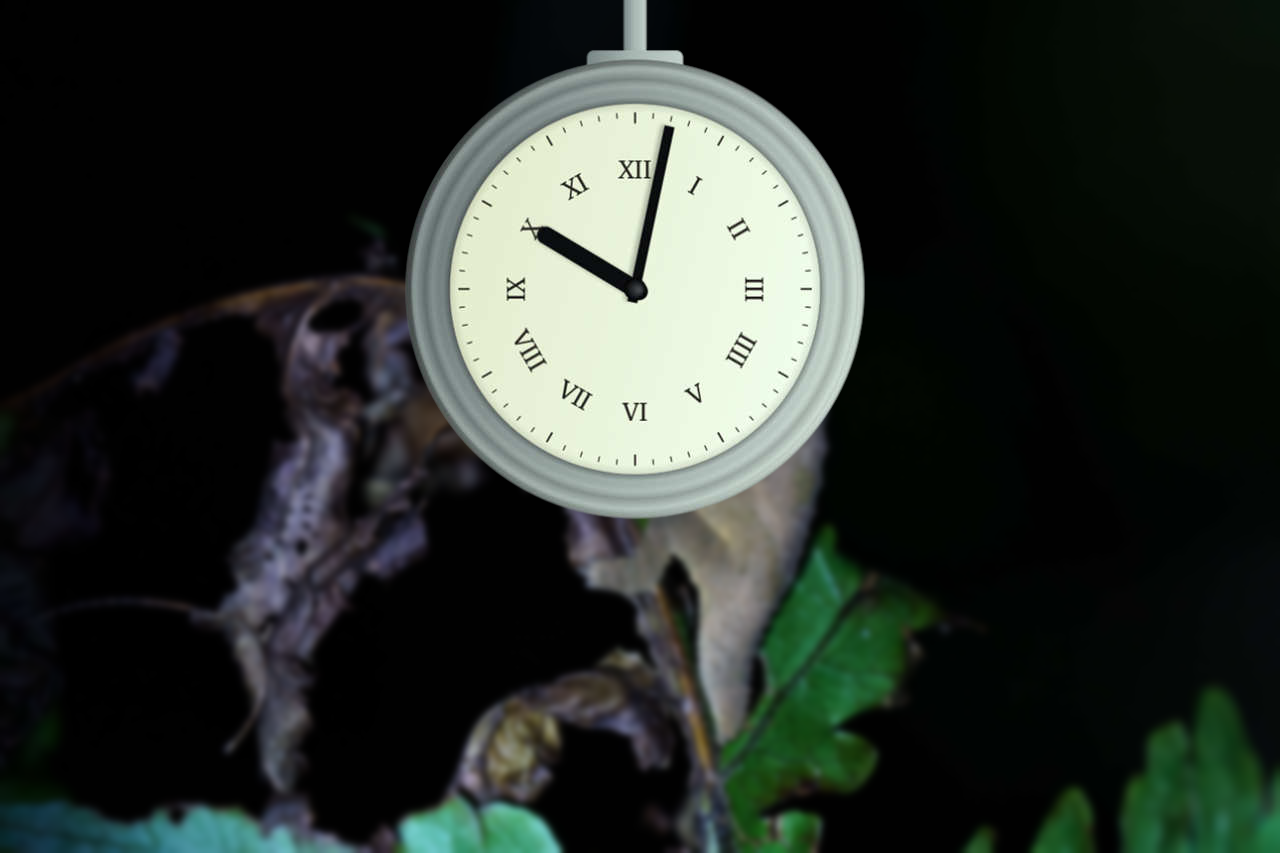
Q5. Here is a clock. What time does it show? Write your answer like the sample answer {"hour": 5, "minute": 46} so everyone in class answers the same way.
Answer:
{"hour": 10, "minute": 2}
